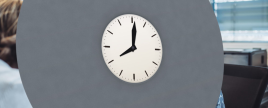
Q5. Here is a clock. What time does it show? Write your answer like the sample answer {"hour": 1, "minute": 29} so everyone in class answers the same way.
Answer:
{"hour": 8, "minute": 1}
